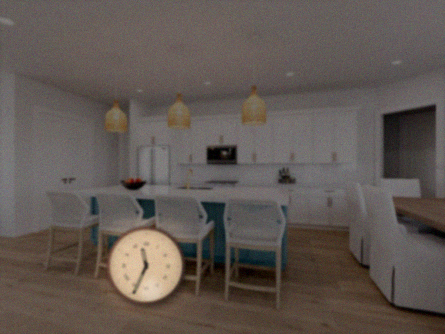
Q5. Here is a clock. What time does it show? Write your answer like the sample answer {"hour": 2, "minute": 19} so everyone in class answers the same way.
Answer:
{"hour": 11, "minute": 34}
